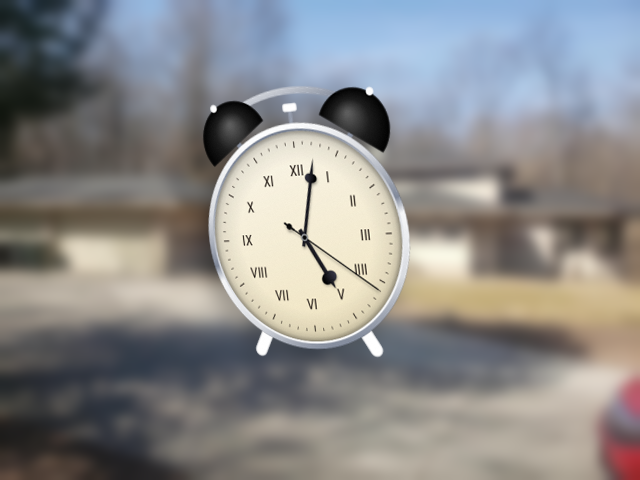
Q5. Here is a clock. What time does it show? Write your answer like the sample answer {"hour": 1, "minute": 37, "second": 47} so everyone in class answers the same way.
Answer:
{"hour": 5, "minute": 2, "second": 21}
